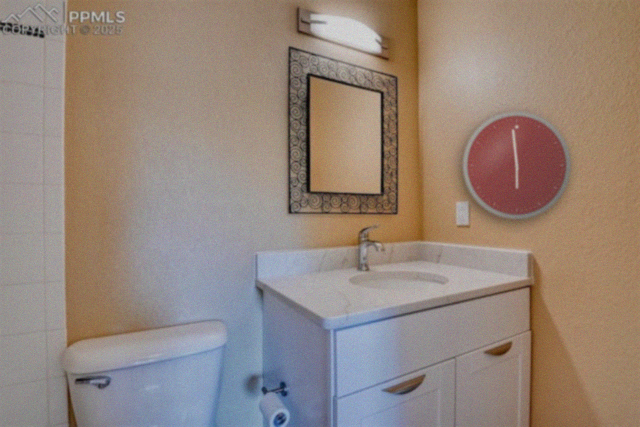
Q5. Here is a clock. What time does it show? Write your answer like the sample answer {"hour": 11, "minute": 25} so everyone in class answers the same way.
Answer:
{"hour": 5, "minute": 59}
